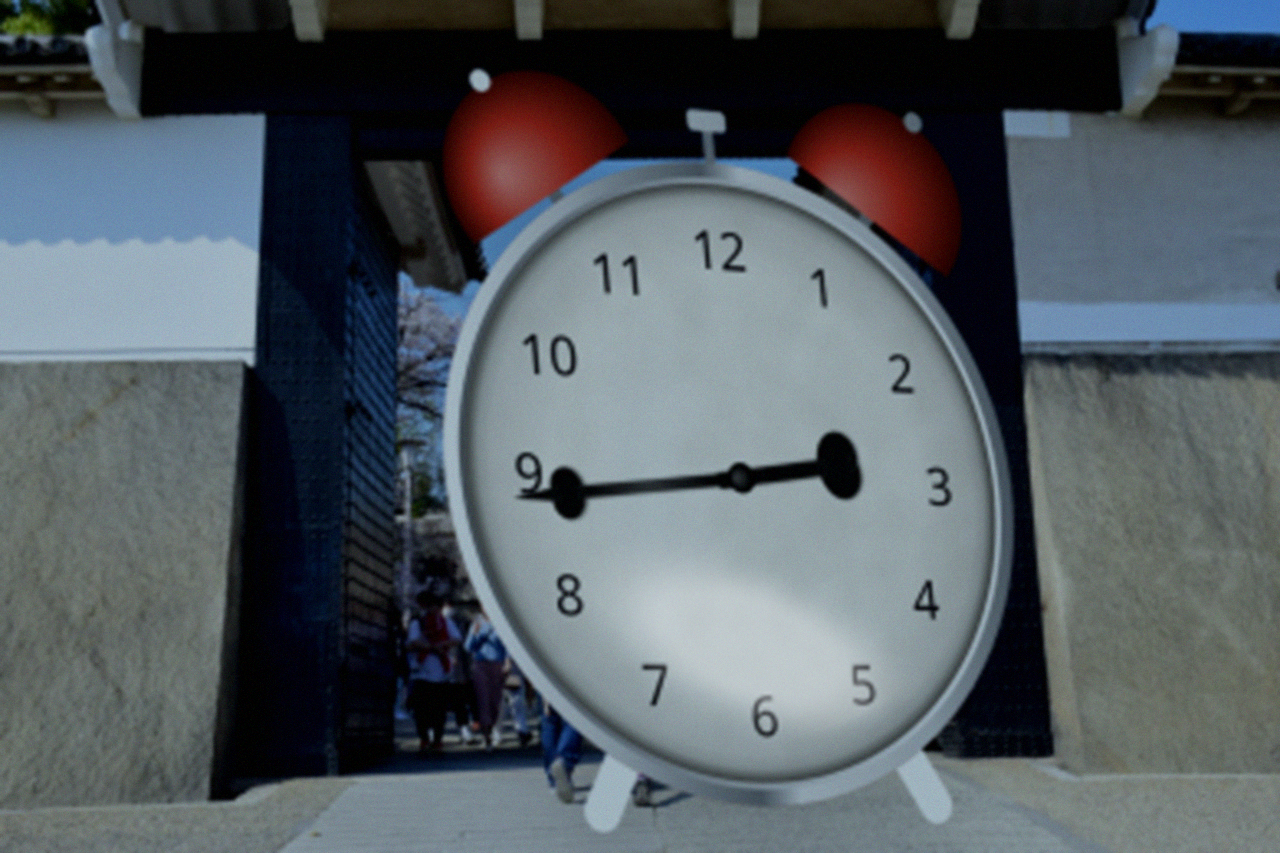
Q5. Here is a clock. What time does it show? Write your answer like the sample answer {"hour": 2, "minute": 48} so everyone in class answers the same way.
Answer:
{"hour": 2, "minute": 44}
